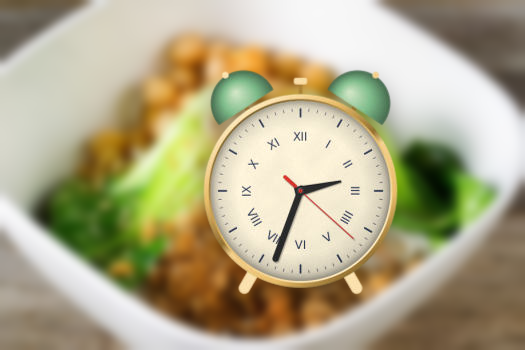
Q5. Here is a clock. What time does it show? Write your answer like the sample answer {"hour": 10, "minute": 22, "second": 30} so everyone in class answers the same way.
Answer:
{"hour": 2, "minute": 33, "second": 22}
